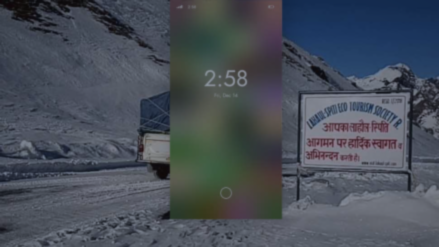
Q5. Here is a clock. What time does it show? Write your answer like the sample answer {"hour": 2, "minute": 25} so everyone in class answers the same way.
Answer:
{"hour": 2, "minute": 58}
